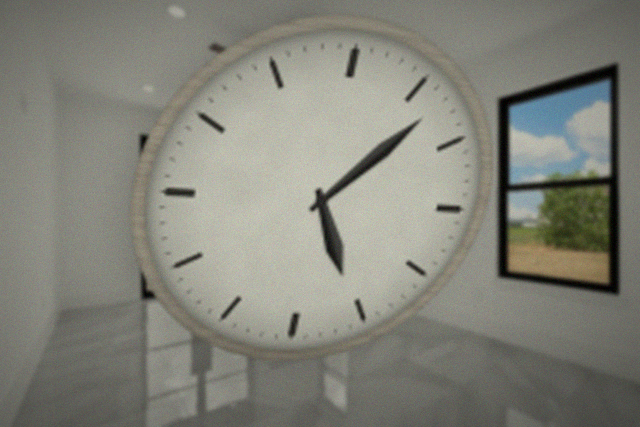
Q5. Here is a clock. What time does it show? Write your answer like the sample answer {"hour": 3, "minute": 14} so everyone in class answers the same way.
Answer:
{"hour": 5, "minute": 7}
